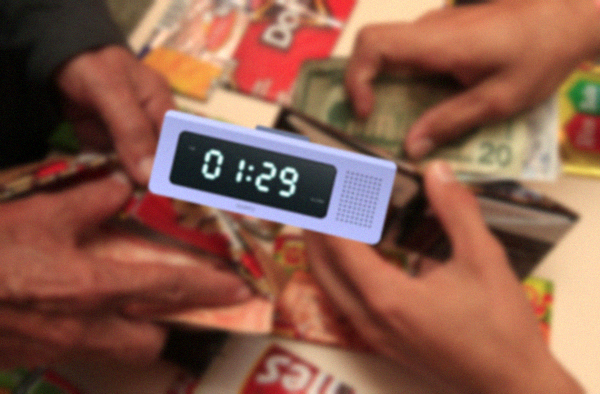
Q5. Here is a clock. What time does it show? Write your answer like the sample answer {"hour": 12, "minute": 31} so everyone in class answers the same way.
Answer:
{"hour": 1, "minute": 29}
